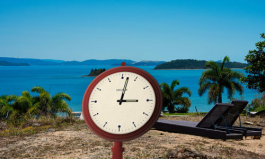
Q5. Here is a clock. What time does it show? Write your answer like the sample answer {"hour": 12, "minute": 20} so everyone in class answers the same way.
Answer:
{"hour": 3, "minute": 2}
